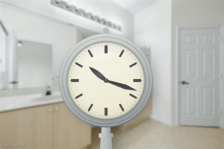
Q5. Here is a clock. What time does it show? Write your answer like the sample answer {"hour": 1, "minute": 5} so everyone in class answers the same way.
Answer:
{"hour": 10, "minute": 18}
